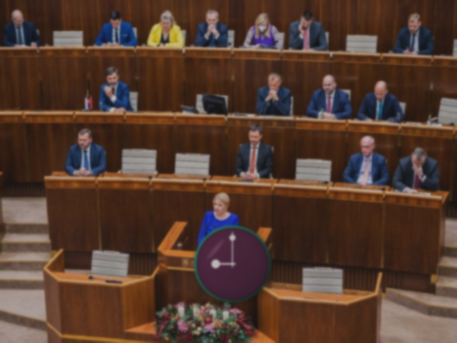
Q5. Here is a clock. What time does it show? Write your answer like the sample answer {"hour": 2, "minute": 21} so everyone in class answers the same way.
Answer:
{"hour": 9, "minute": 0}
